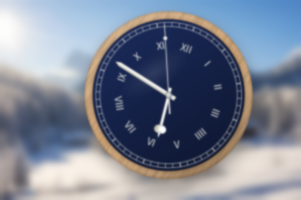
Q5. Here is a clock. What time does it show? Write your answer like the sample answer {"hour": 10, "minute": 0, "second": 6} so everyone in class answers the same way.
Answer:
{"hour": 5, "minute": 46, "second": 56}
